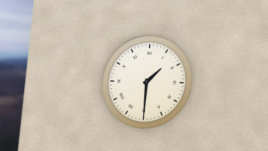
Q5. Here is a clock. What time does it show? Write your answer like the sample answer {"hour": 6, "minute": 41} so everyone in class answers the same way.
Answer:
{"hour": 1, "minute": 30}
